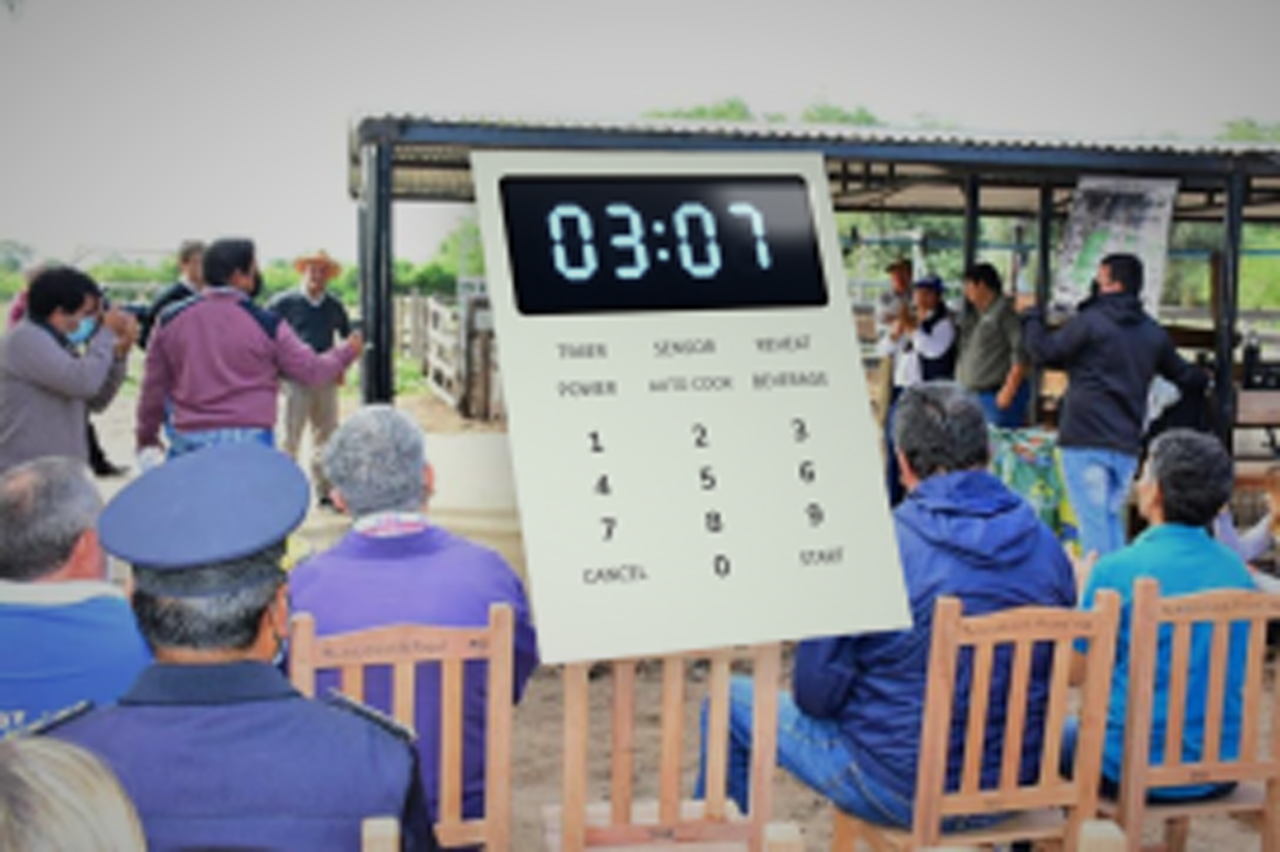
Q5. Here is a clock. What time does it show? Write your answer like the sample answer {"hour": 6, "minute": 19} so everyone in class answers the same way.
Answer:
{"hour": 3, "minute": 7}
